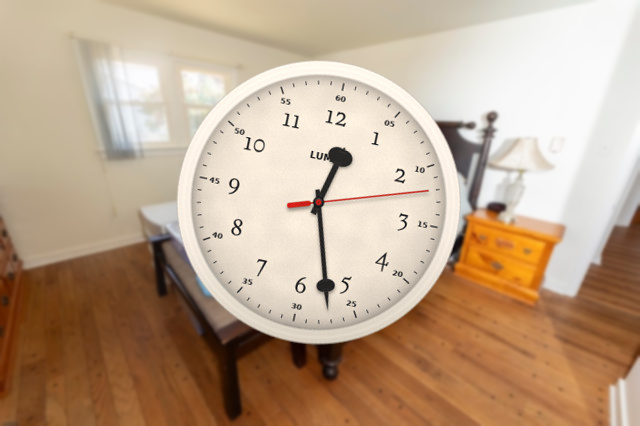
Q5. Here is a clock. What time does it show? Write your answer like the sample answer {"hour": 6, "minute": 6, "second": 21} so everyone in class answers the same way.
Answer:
{"hour": 12, "minute": 27, "second": 12}
